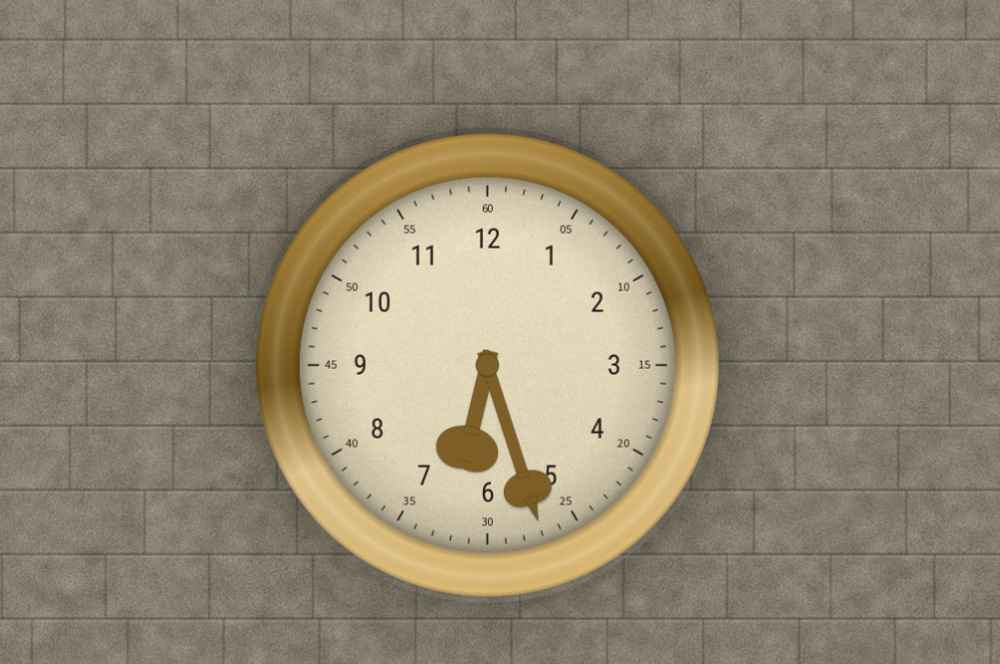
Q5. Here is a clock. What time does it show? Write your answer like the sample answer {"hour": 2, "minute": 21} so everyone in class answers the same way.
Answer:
{"hour": 6, "minute": 27}
